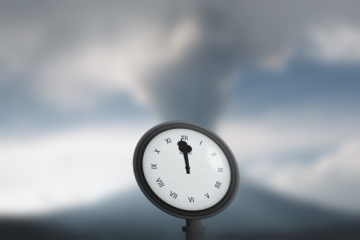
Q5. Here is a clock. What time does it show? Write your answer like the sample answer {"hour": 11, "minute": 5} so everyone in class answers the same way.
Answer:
{"hour": 11, "minute": 59}
